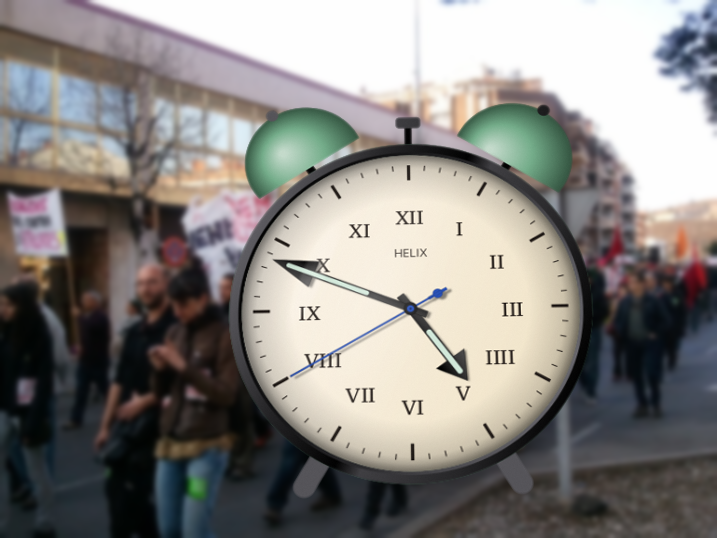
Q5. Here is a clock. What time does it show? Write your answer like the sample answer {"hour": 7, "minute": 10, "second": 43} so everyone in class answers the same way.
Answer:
{"hour": 4, "minute": 48, "second": 40}
